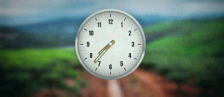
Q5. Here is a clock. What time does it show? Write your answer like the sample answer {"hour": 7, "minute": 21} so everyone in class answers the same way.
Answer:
{"hour": 7, "minute": 37}
